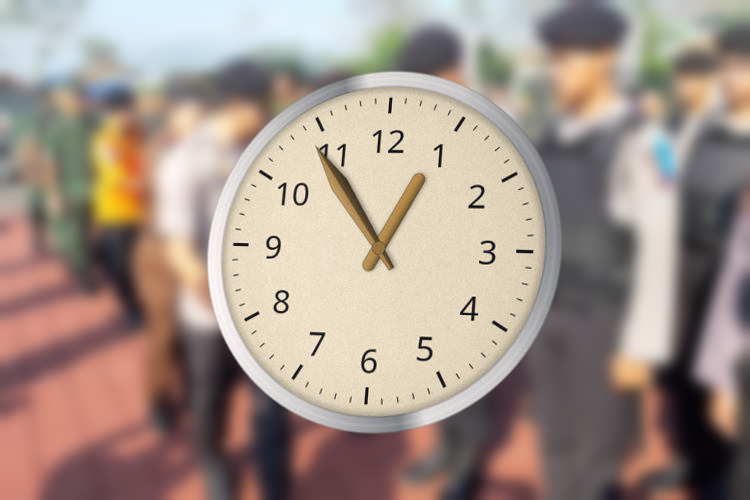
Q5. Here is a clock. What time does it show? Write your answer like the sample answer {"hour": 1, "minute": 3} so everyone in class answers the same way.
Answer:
{"hour": 12, "minute": 54}
